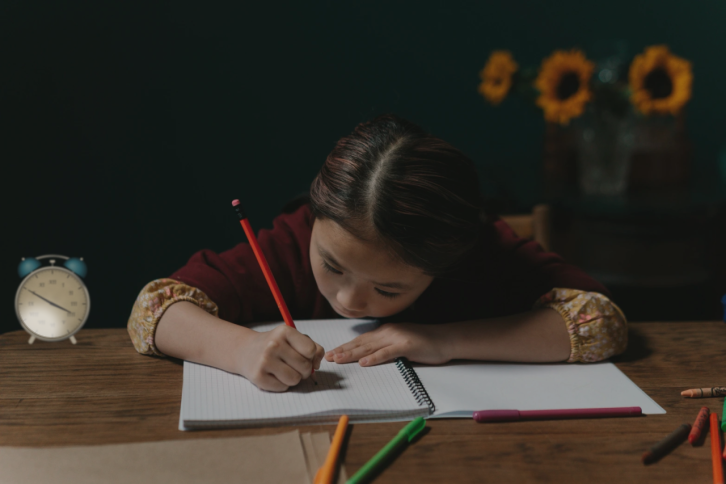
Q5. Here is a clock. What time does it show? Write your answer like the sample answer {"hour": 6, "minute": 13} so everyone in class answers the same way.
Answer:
{"hour": 3, "minute": 50}
